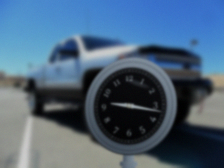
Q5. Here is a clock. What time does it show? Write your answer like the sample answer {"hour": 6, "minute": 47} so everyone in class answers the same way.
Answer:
{"hour": 9, "minute": 17}
